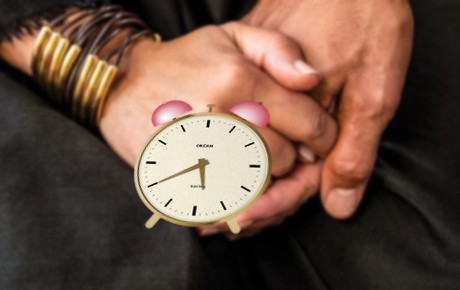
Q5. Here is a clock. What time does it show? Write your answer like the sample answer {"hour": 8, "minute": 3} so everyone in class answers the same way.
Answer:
{"hour": 5, "minute": 40}
